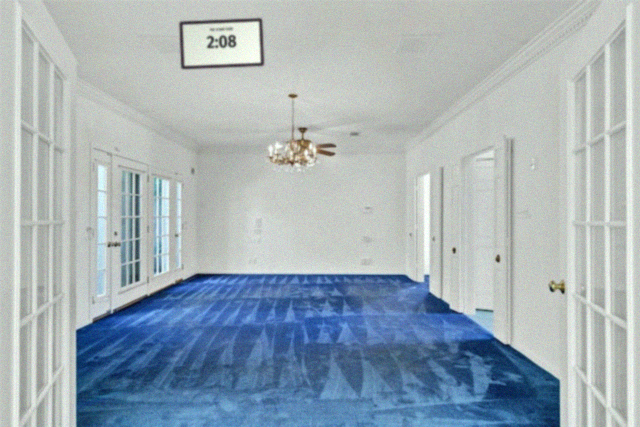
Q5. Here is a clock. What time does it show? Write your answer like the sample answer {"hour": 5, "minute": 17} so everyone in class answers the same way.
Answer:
{"hour": 2, "minute": 8}
